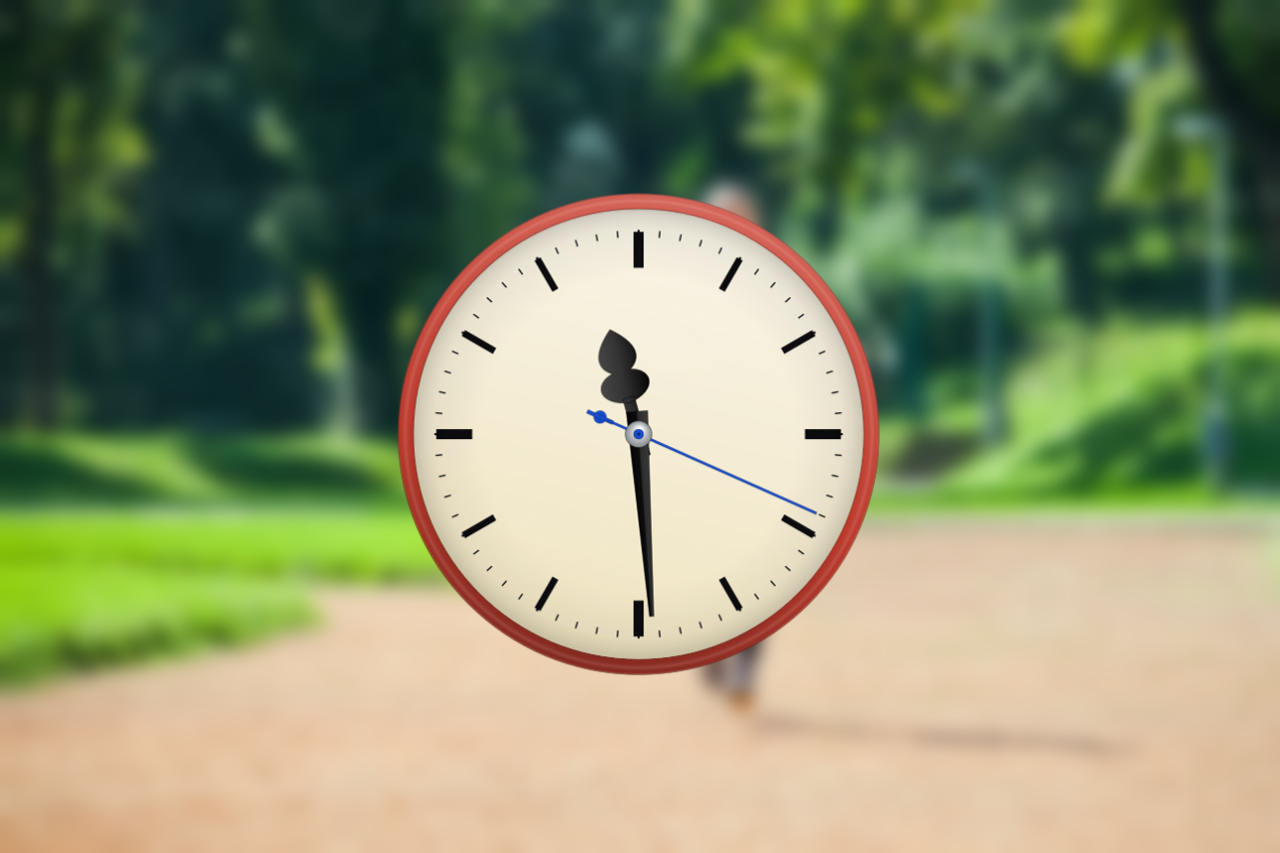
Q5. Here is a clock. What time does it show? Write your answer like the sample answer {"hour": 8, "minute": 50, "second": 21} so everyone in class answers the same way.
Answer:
{"hour": 11, "minute": 29, "second": 19}
